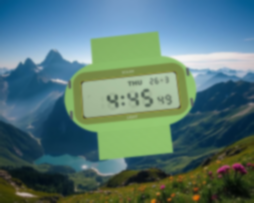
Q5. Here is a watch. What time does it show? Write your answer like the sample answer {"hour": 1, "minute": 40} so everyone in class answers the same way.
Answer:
{"hour": 4, "minute": 45}
